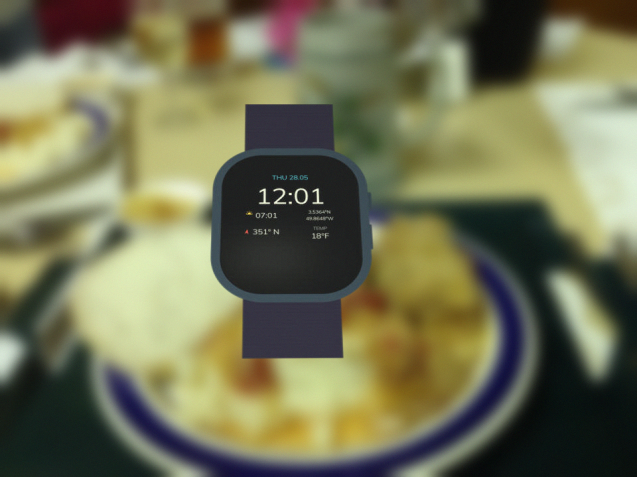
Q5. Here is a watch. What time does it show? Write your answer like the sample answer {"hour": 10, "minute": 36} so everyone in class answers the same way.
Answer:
{"hour": 12, "minute": 1}
